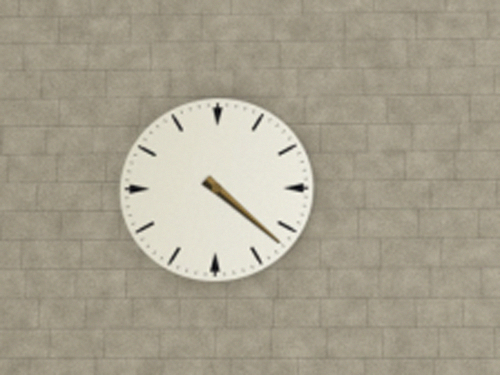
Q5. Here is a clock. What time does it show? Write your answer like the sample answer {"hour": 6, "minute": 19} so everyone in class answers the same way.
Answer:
{"hour": 4, "minute": 22}
